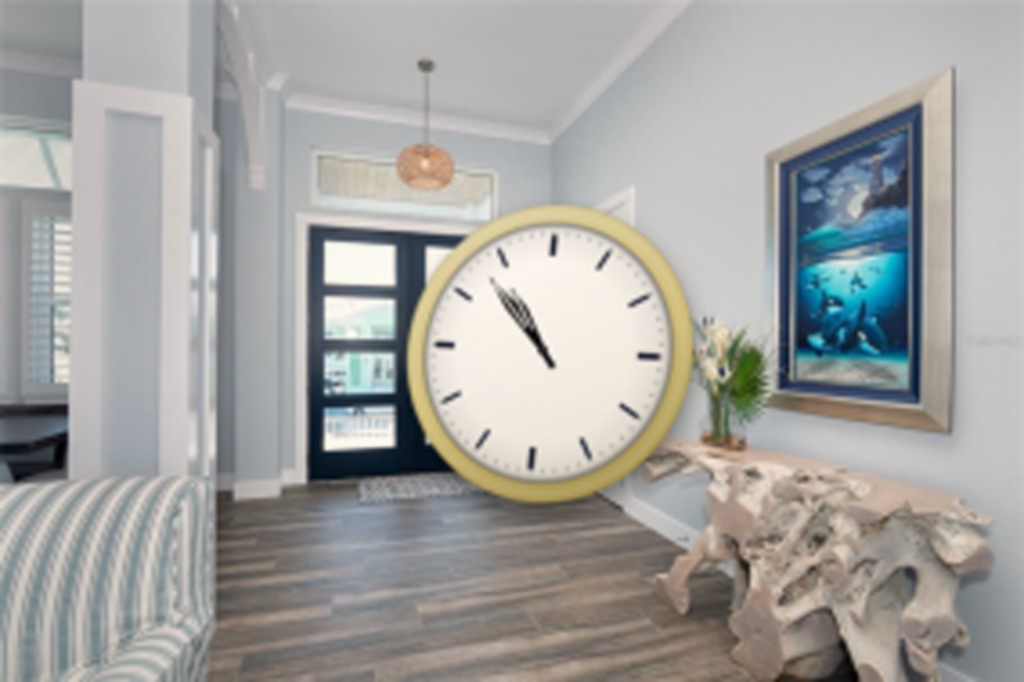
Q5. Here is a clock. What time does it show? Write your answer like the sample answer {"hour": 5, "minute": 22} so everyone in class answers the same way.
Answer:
{"hour": 10, "minute": 53}
